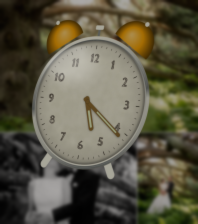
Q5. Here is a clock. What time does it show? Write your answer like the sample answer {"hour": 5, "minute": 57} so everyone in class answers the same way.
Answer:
{"hour": 5, "minute": 21}
